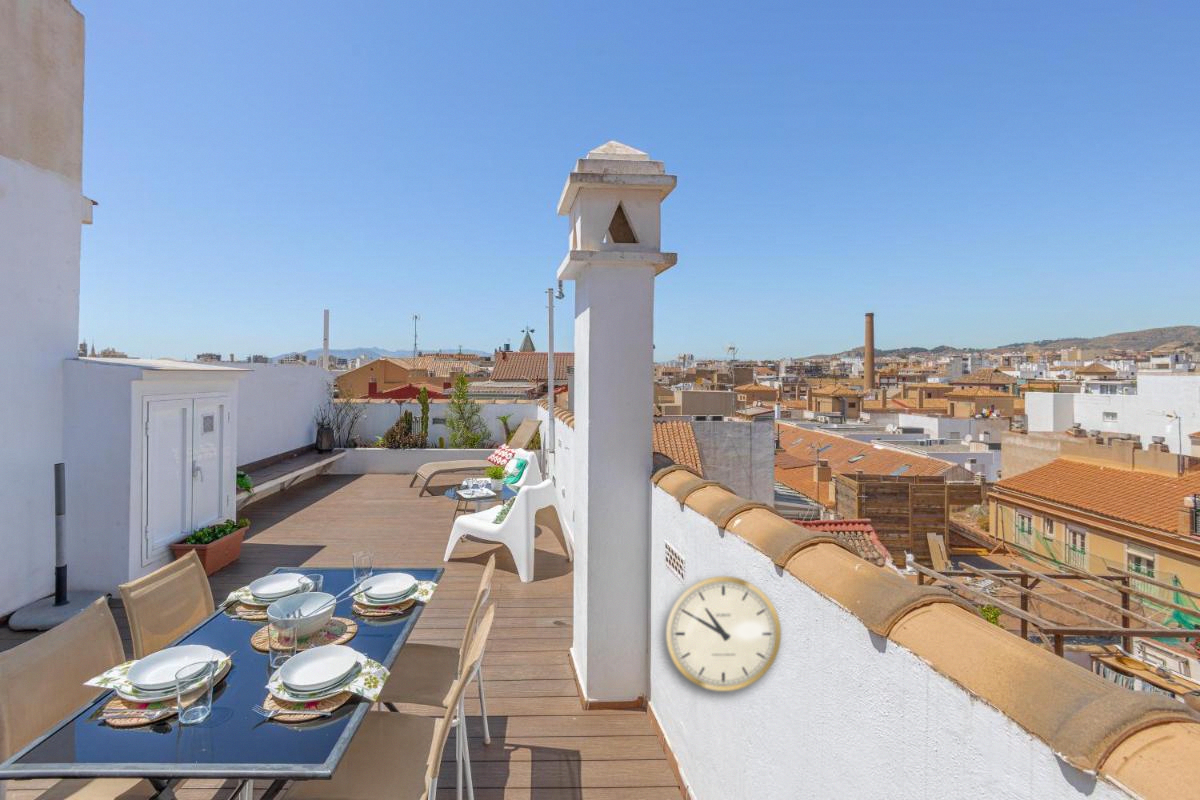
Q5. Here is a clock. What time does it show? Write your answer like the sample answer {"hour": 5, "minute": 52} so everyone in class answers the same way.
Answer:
{"hour": 10, "minute": 50}
